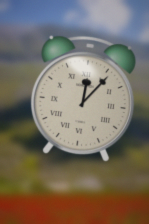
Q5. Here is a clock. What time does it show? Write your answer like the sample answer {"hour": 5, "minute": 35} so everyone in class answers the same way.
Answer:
{"hour": 12, "minute": 6}
